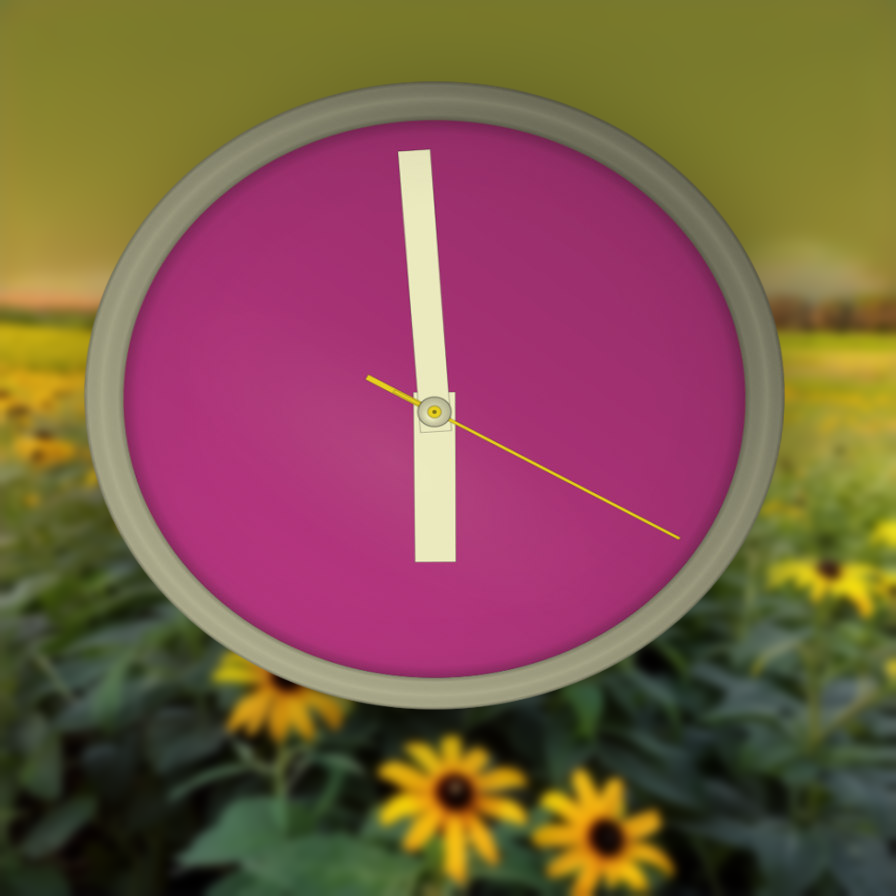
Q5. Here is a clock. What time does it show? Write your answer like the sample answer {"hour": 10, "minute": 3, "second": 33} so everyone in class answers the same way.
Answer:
{"hour": 5, "minute": 59, "second": 20}
